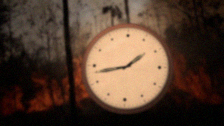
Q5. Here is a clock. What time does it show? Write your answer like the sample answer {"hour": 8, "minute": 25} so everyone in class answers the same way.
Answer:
{"hour": 1, "minute": 43}
